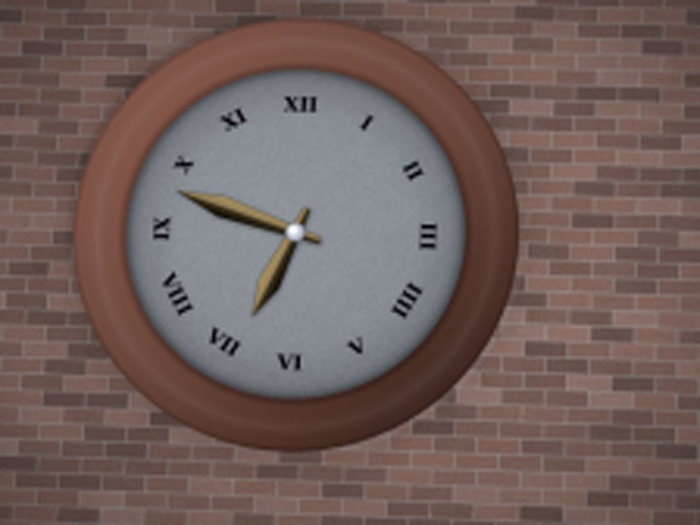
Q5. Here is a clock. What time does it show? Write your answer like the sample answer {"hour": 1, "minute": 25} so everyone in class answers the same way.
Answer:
{"hour": 6, "minute": 48}
